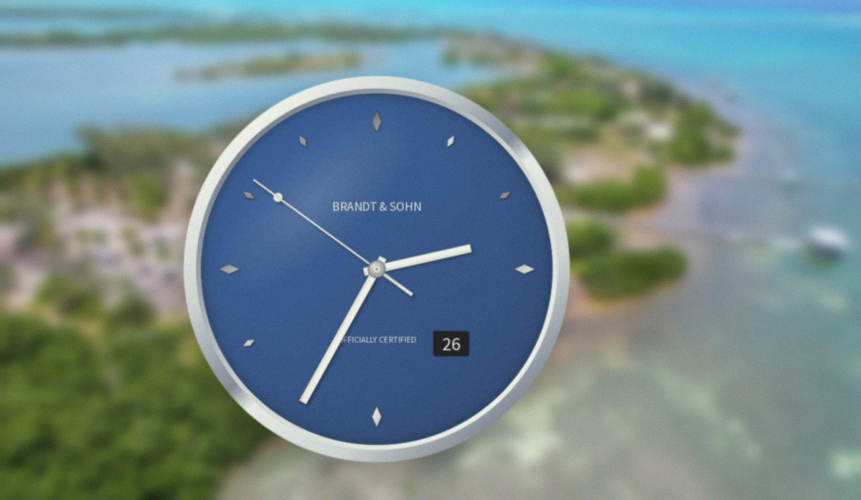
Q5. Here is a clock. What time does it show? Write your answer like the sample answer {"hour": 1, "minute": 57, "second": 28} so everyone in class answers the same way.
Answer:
{"hour": 2, "minute": 34, "second": 51}
